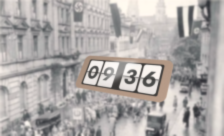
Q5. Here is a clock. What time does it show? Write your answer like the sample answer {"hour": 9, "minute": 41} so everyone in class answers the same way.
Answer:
{"hour": 9, "minute": 36}
